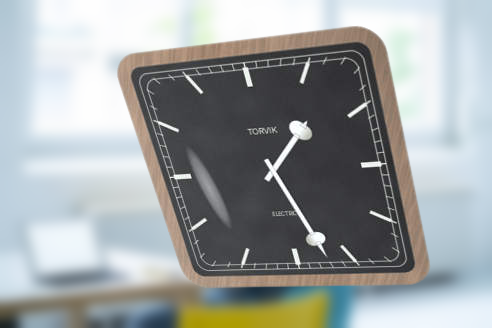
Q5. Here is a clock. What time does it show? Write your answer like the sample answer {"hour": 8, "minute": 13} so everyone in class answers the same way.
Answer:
{"hour": 1, "minute": 27}
